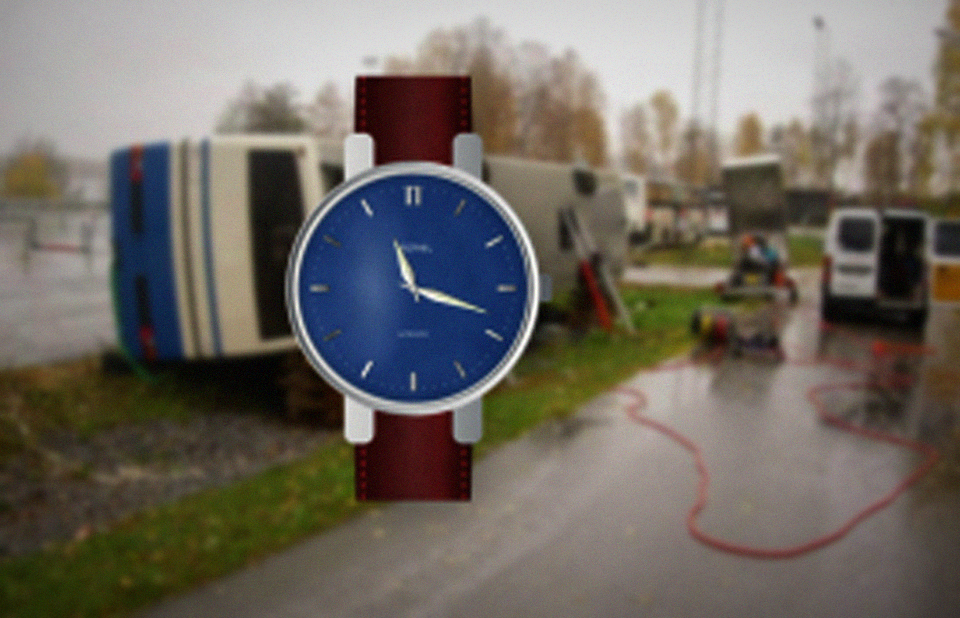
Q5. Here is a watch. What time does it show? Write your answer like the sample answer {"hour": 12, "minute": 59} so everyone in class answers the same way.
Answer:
{"hour": 11, "minute": 18}
